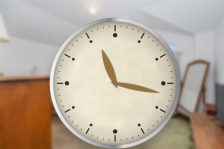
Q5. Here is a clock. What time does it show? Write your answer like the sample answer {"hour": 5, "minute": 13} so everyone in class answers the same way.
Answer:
{"hour": 11, "minute": 17}
